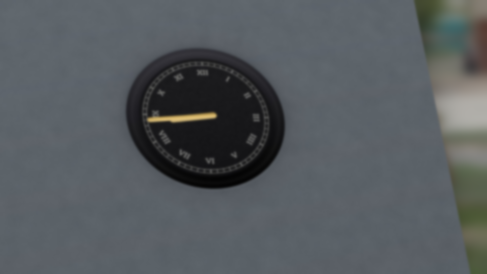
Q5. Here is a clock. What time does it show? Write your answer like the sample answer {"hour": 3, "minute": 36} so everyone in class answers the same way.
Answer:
{"hour": 8, "minute": 44}
